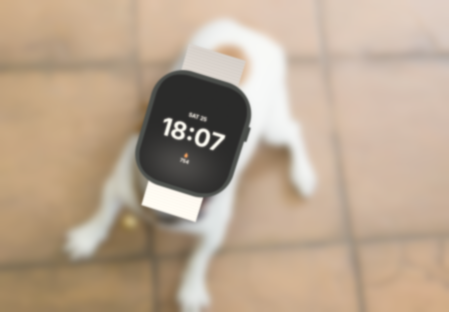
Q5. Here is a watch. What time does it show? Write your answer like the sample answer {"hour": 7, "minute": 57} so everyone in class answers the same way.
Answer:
{"hour": 18, "minute": 7}
